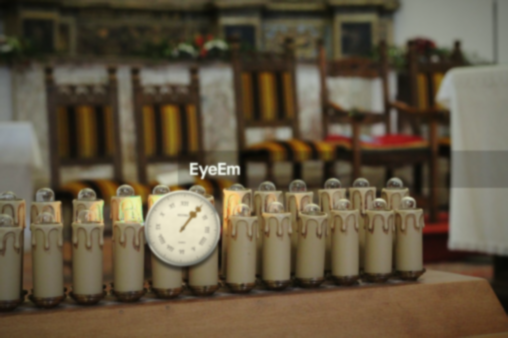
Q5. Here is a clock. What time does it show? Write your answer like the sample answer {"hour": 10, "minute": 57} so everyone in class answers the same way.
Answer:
{"hour": 1, "minute": 6}
